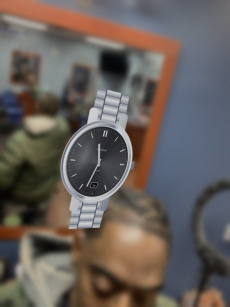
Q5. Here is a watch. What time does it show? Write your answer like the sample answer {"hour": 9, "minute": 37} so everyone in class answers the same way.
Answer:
{"hour": 11, "minute": 33}
